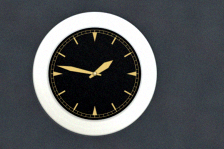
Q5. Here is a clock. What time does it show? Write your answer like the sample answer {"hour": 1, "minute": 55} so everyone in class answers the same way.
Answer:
{"hour": 1, "minute": 47}
